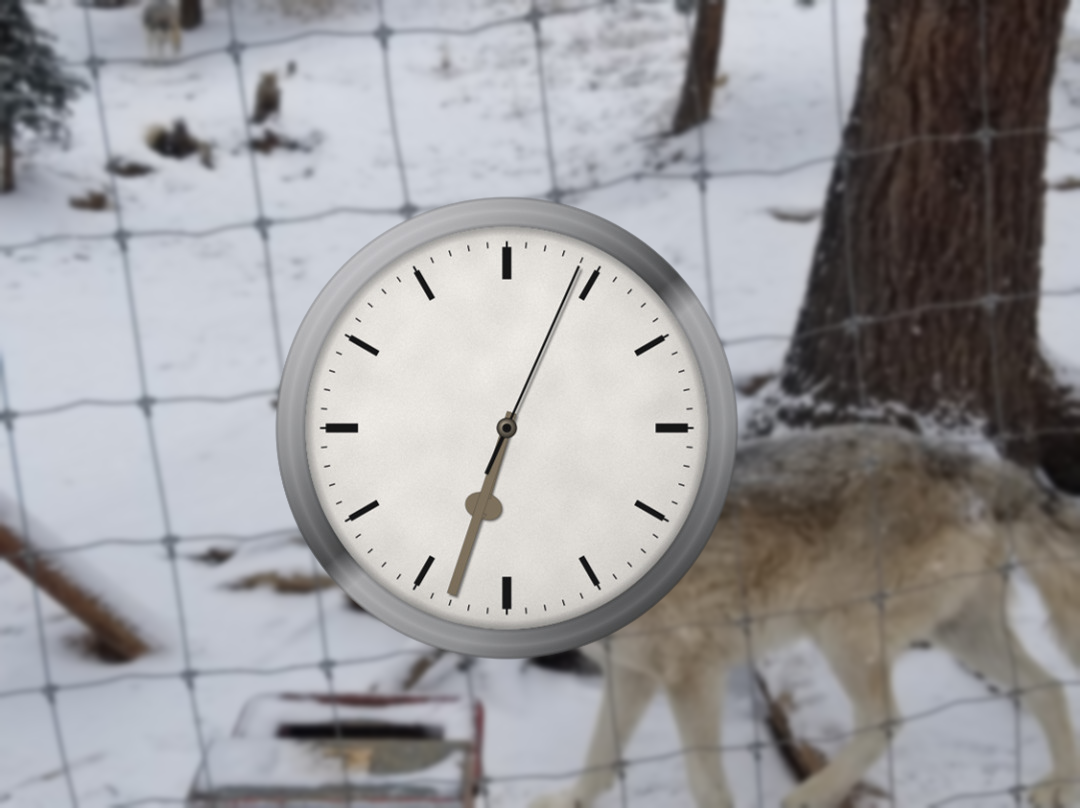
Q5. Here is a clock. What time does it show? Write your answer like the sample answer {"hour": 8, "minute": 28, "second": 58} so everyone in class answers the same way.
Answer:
{"hour": 6, "minute": 33, "second": 4}
